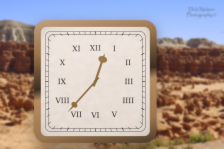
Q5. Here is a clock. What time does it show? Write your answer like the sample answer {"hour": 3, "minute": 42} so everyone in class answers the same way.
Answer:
{"hour": 12, "minute": 37}
